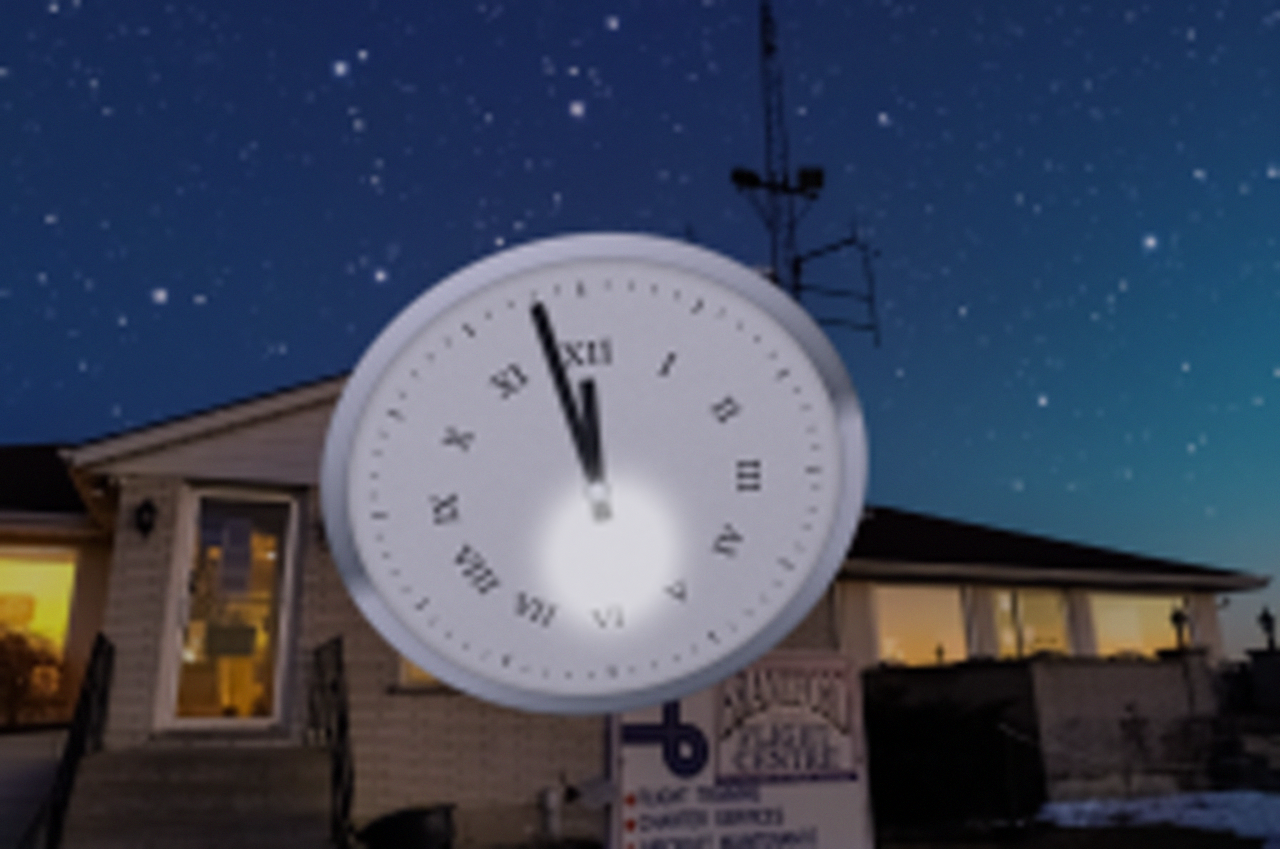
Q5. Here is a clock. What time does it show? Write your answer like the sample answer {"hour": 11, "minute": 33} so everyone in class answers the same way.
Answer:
{"hour": 11, "minute": 58}
